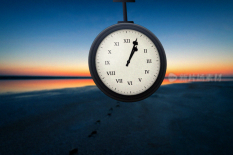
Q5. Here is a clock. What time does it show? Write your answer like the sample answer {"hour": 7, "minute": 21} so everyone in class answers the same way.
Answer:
{"hour": 1, "minute": 4}
